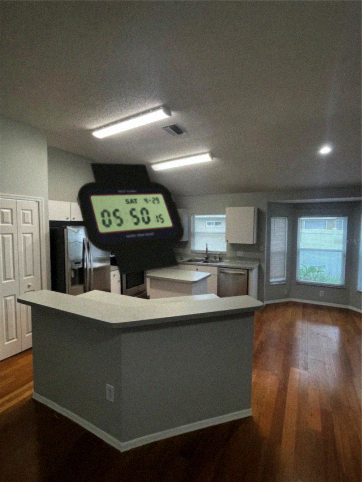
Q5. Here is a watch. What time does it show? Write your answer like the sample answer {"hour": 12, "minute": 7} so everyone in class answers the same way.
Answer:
{"hour": 5, "minute": 50}
